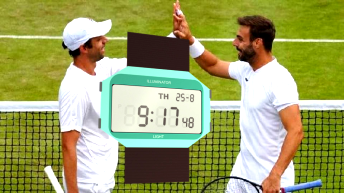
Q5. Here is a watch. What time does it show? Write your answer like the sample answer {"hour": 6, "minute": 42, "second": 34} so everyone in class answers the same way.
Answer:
{"hour": 9, "minute": 17, "second": 48}
